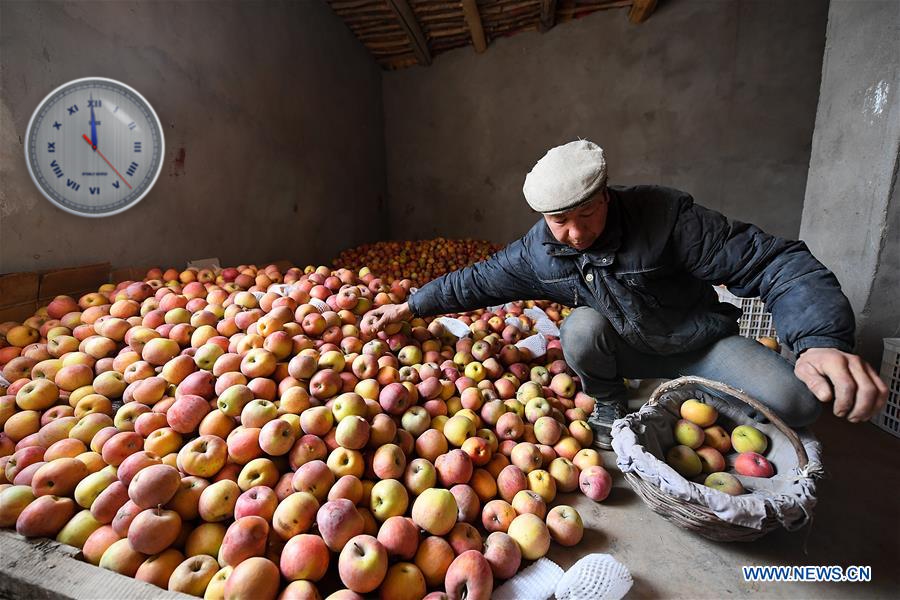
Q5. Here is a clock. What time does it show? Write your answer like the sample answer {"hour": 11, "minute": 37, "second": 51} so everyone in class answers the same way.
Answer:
{"hour": 11, "minute": 59, "second": 23}
